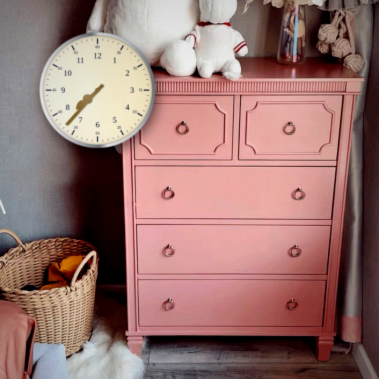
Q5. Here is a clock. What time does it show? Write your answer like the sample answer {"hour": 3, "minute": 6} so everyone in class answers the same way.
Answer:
{"hour": 7, "minute": 37}
